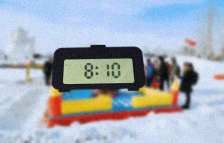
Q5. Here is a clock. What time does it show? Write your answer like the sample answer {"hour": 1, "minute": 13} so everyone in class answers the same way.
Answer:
{"hour": 8, "minute": 10}
